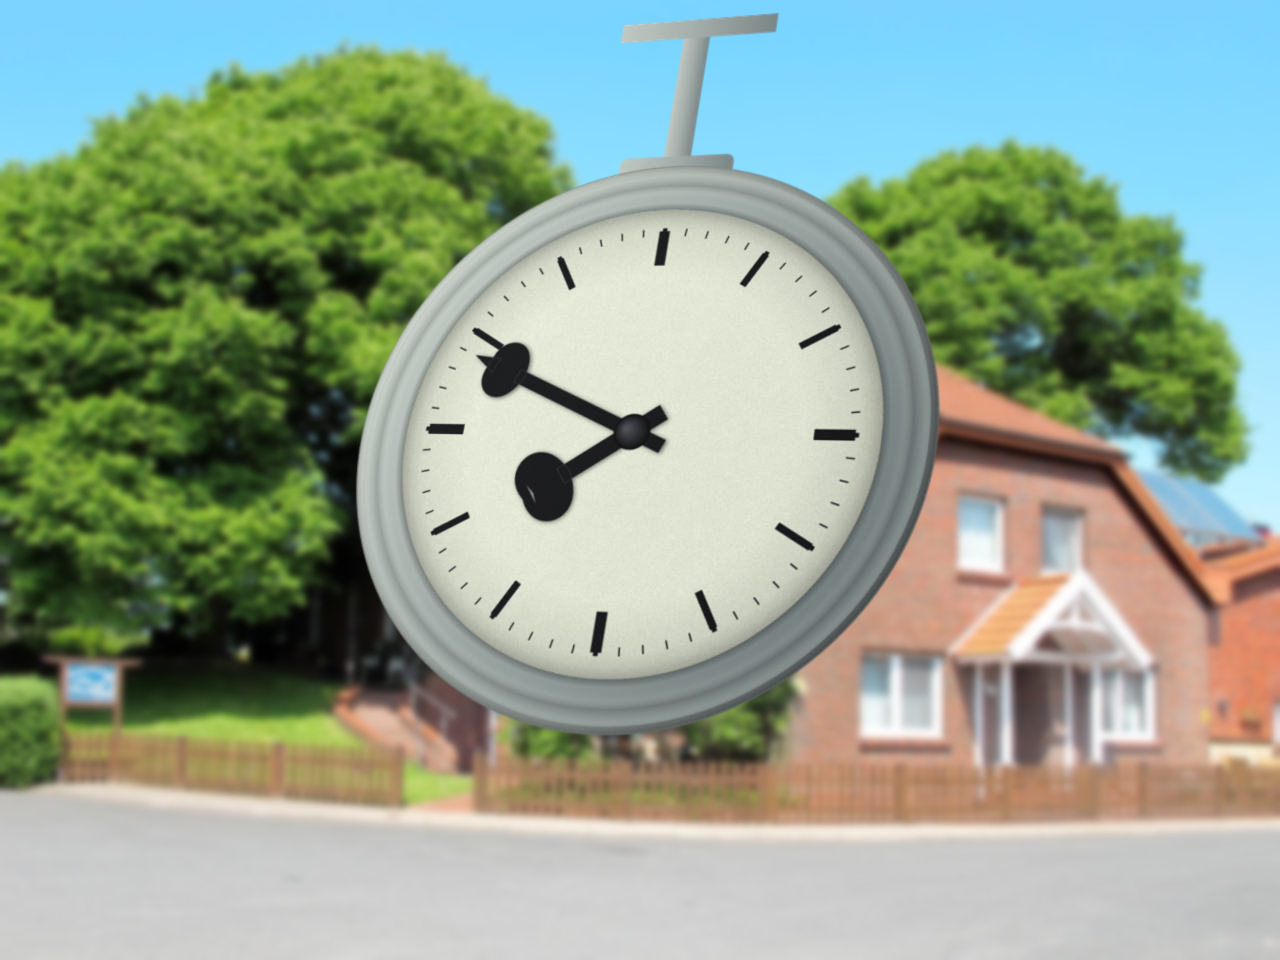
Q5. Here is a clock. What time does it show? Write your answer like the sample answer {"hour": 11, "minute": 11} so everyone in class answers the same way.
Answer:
{"hour": 7, "minute": 49}
